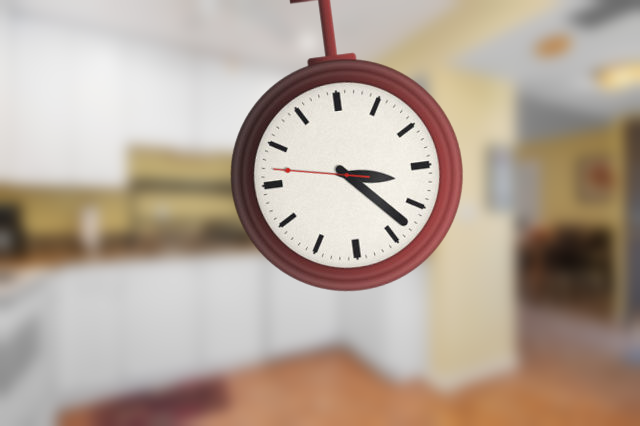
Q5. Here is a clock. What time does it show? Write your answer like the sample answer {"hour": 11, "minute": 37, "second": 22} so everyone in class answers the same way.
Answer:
{"hour": 3, "minute": 22, "second": 47}
